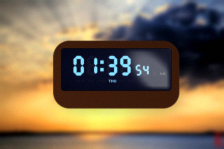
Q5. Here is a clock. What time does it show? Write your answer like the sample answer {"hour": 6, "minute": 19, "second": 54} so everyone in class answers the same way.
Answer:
{"hour": 1, "minute": 39, "second": 54}
